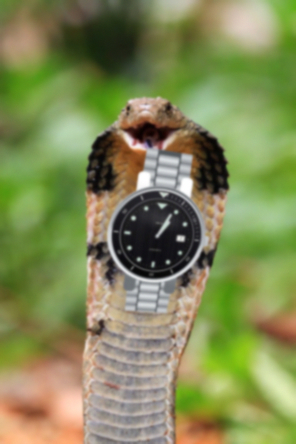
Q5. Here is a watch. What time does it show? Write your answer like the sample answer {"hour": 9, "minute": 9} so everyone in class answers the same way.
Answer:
{"hour": 1, "minute": 4}
